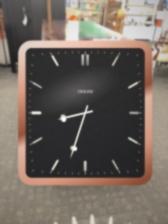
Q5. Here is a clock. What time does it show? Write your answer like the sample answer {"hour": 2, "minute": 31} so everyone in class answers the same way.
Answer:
{"hour": 8, "minute": 33}
